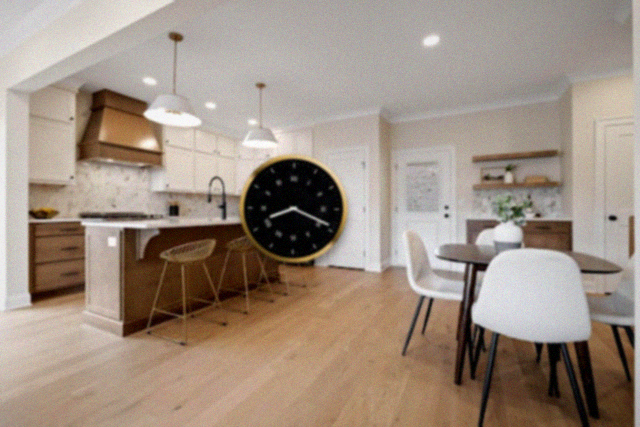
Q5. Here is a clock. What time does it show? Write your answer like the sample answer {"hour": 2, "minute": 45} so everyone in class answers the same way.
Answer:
{"hour": 8, "minute": 19}
